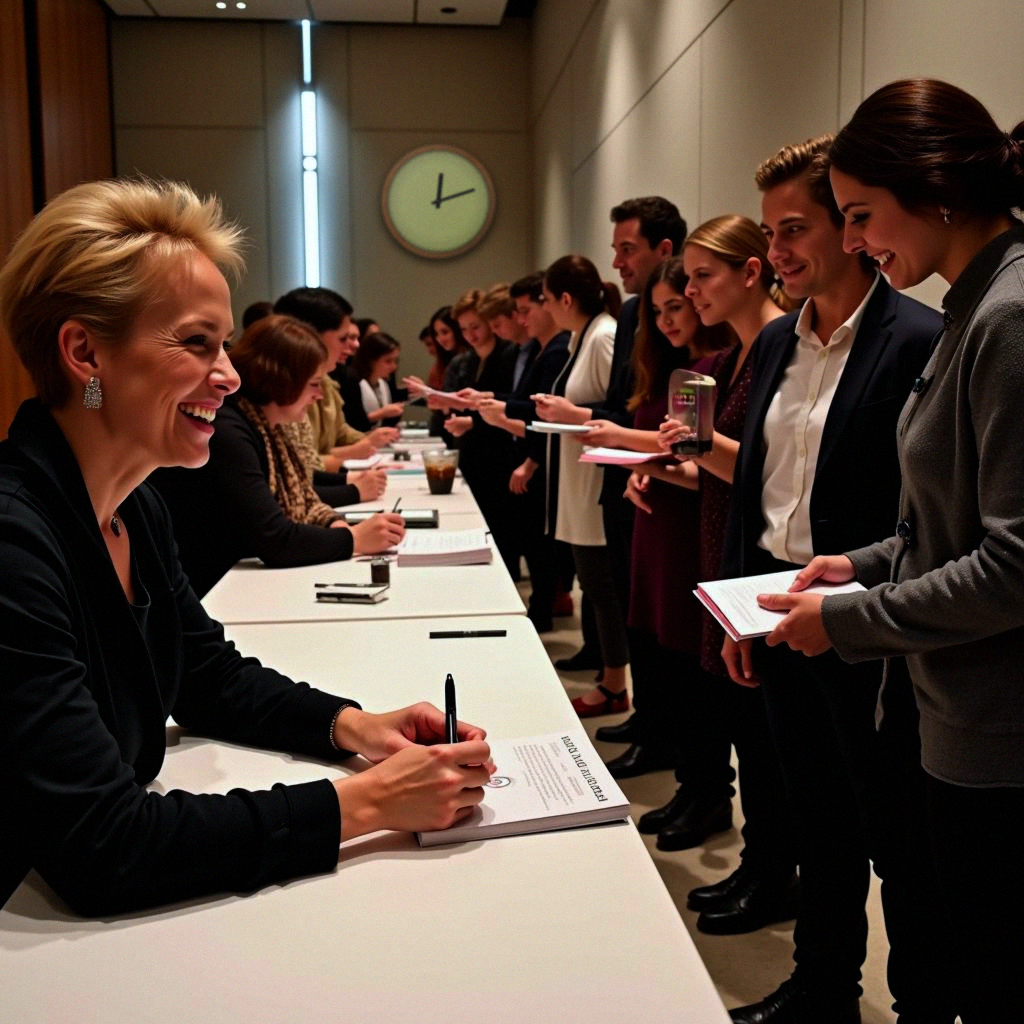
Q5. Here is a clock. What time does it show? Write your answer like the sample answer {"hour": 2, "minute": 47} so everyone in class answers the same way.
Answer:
{"hour": 12, "minute": 12}
